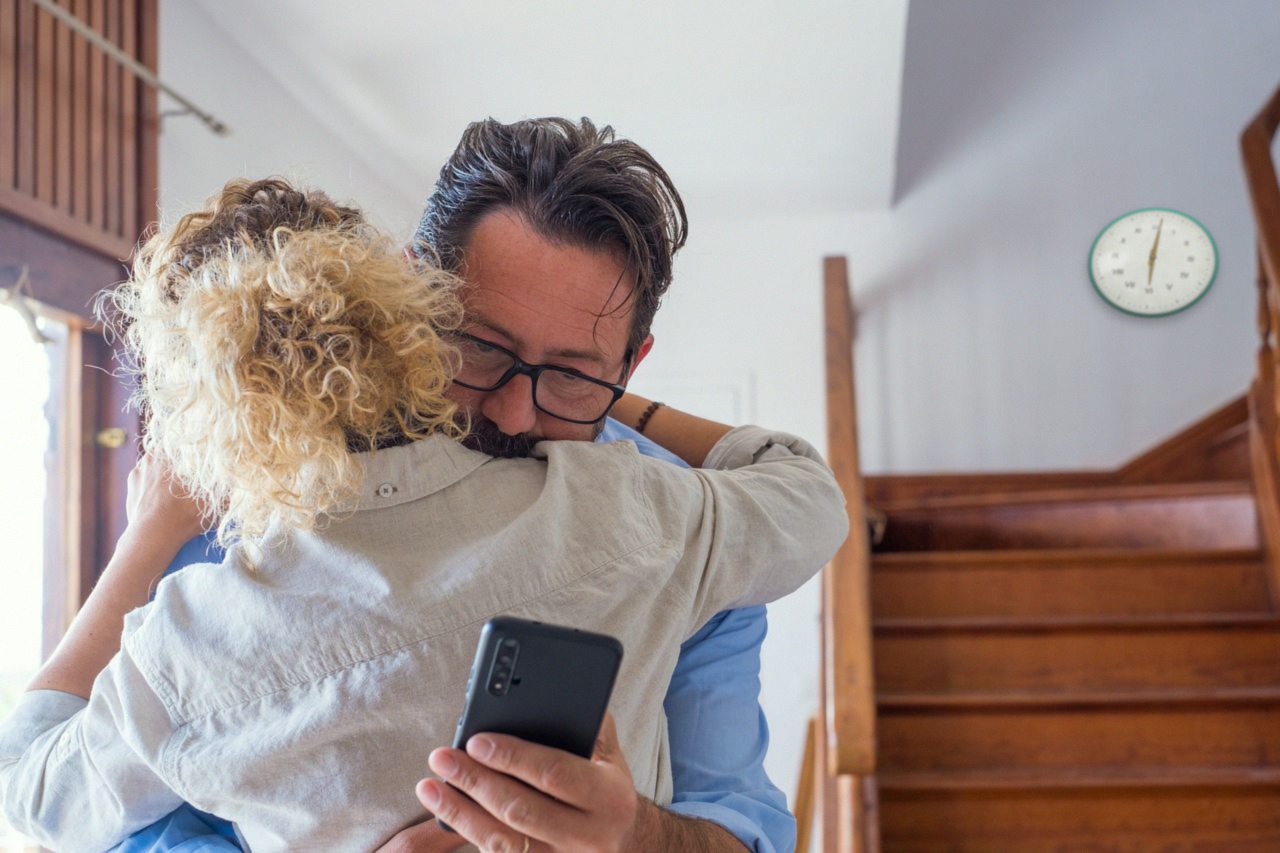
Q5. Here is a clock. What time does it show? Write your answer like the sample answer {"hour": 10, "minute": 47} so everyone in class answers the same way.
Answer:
{"hour": 6, "minute": 1}
